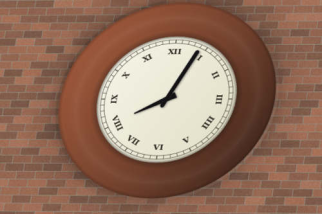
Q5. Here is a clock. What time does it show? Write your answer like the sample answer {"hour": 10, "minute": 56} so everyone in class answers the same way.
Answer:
{"hour": 8, "minute": 4}
